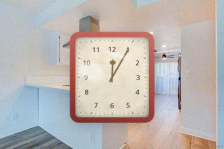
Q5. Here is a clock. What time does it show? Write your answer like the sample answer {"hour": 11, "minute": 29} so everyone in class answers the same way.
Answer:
{"hour": 12, "minute": 5}
